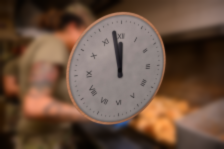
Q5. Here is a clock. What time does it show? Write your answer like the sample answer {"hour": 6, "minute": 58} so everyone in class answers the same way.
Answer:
{"hour": 11, "minute": 58}
